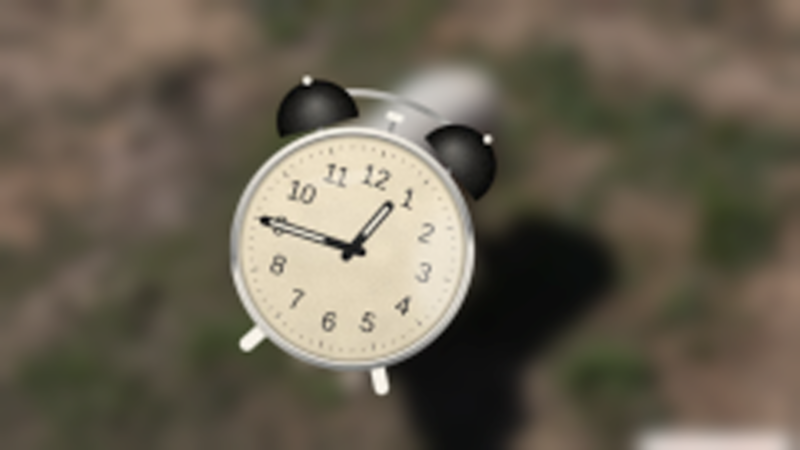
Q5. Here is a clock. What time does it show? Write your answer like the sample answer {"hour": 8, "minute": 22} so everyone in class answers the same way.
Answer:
{"hour": 12, "minute": 45}
